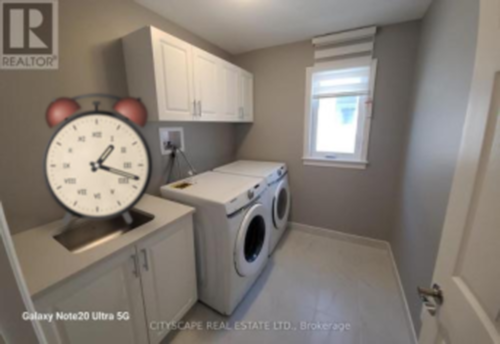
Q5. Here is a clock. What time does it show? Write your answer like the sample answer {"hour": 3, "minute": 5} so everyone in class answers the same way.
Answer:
{"hour": 1, "minute": 18}
